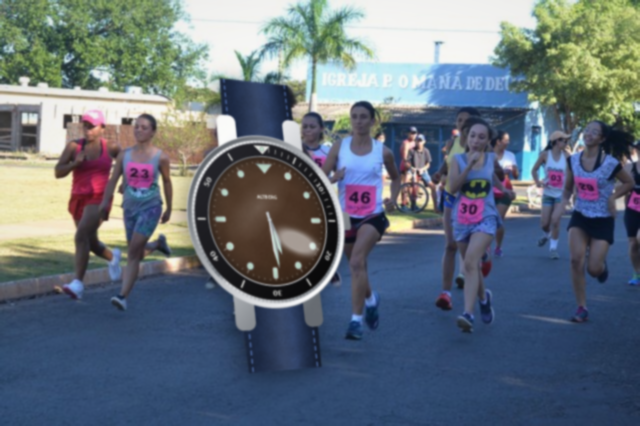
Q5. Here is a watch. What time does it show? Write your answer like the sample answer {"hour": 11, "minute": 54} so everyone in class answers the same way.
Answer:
{"hour": 5, "minute": 29}
